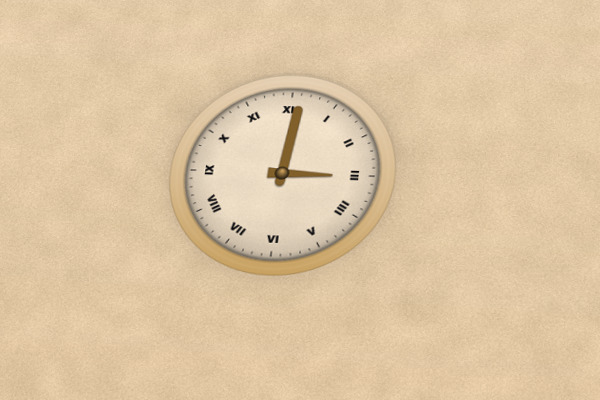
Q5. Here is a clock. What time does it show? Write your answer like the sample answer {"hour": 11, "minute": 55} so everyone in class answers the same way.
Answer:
{"hour": 3, "minute": 1}
